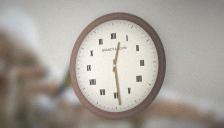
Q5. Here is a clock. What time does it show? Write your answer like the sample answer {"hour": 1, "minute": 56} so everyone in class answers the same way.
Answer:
{"hour": 12, "minute": 29}
